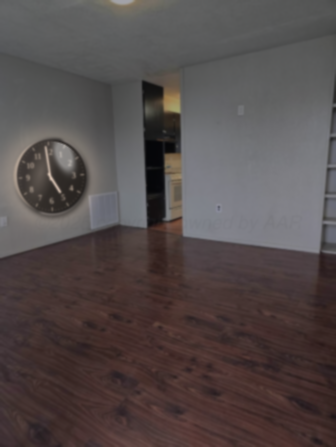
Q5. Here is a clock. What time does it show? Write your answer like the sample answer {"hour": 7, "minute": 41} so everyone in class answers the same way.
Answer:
{"hour": 4, "minute": 59}
